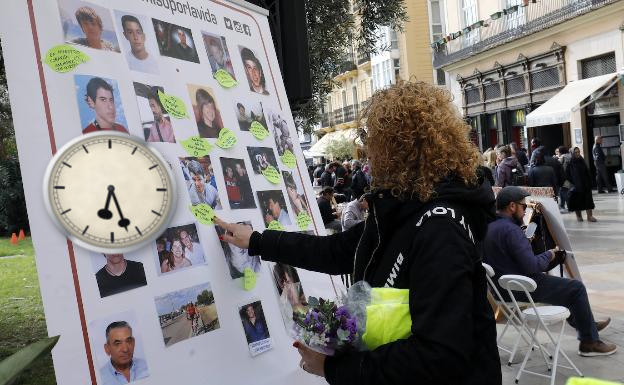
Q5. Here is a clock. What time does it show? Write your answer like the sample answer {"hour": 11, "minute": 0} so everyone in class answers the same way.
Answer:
{"hour": 6, "minute": 27}
